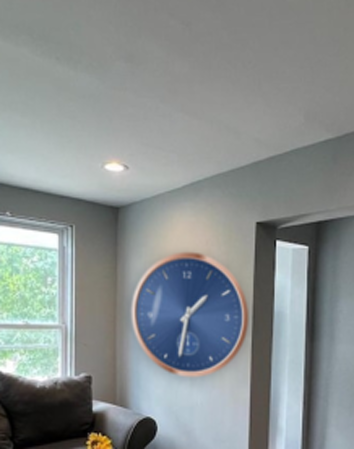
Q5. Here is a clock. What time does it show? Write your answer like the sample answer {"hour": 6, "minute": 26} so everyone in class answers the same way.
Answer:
{"hour": 1, "minute": 32}
